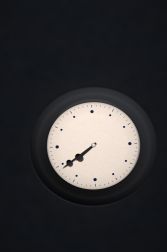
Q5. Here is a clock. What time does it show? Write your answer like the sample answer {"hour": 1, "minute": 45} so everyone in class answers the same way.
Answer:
{"hour": 7, "minute": 39}
